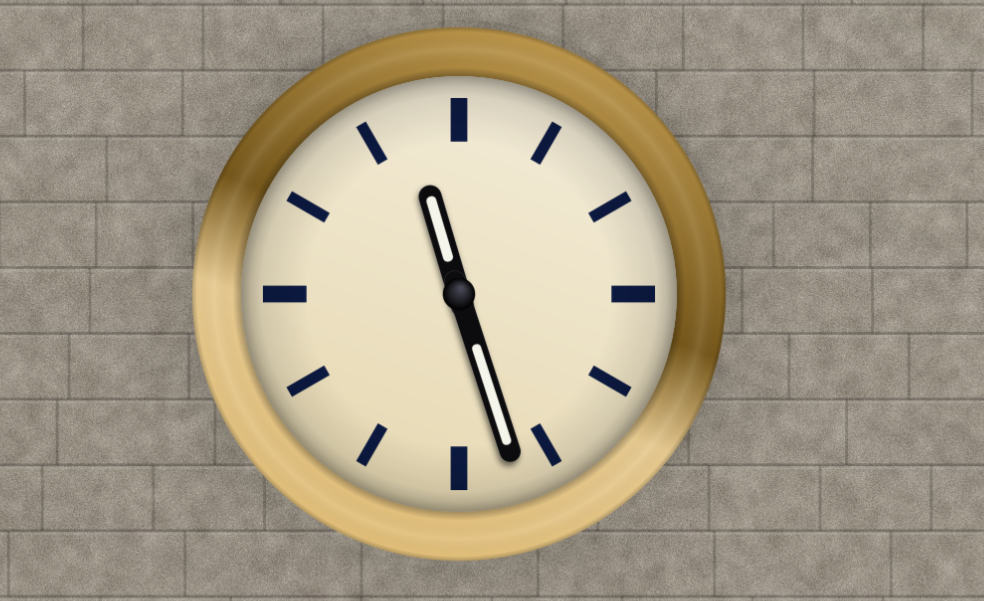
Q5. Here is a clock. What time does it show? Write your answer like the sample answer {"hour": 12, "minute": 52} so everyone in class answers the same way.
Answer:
{"hour": 11, "minute": 27}
